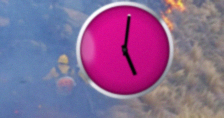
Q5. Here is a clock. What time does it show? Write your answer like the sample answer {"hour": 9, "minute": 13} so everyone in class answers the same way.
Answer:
{"hour": 5, "minute": 0}
